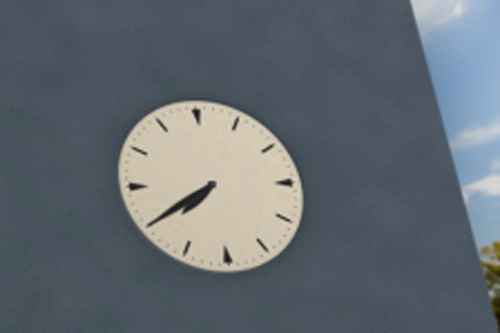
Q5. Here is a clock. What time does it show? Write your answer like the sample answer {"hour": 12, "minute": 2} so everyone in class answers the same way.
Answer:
{"hour": 7, "minute": 40}
